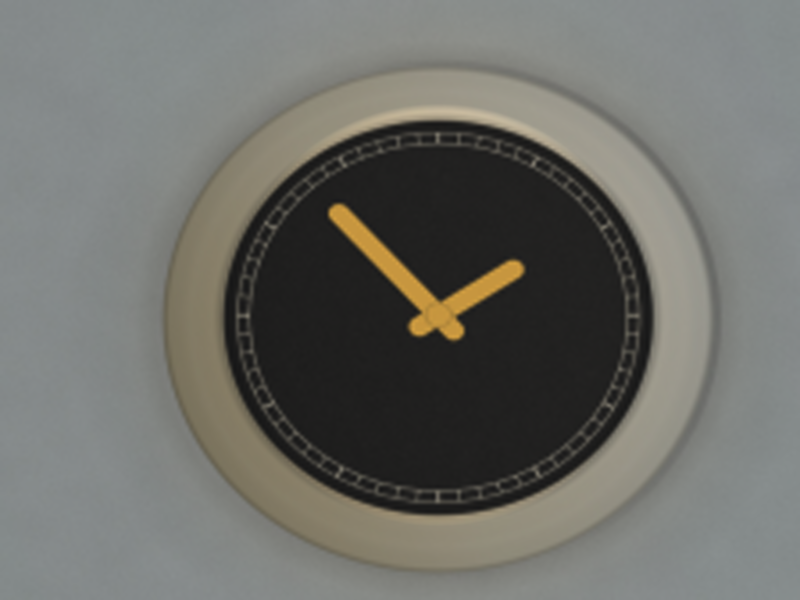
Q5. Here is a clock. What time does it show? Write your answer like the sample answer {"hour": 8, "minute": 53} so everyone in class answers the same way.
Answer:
{"hour": 1, "minute": 53}
